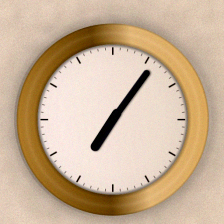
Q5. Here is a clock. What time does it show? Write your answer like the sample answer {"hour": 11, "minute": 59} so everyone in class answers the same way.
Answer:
{"hour": 7, "minute": 6}
